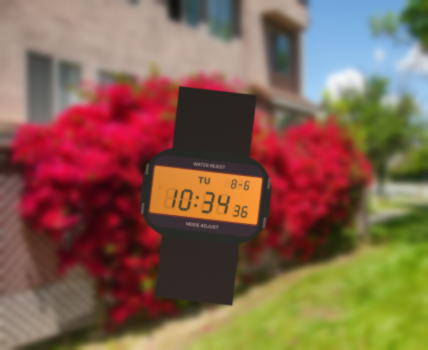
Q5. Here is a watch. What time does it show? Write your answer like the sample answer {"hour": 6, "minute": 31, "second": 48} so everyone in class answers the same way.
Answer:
{"hour": 10, "minute": 34, "second": 36}
